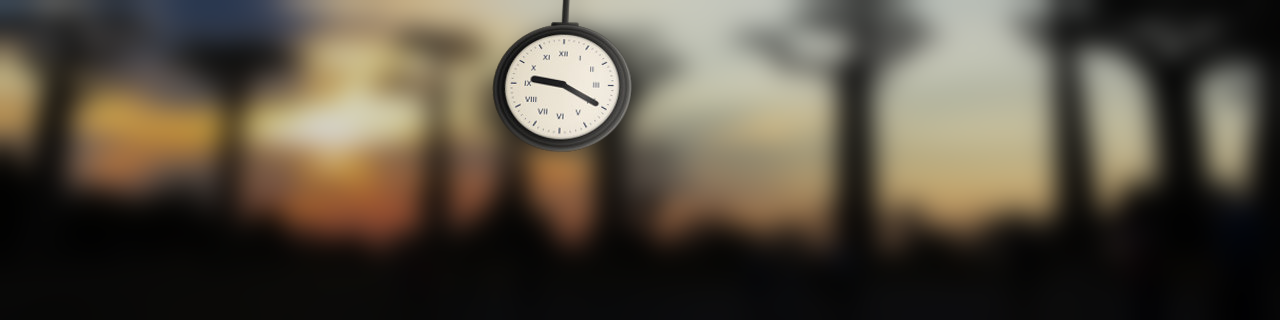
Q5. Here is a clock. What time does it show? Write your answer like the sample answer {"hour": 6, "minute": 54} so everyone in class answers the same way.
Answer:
{"hour": 9, "minute": 20}
